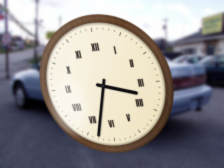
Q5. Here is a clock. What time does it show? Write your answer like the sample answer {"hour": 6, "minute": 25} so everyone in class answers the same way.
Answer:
{"hour": 3, "minute": 33}
